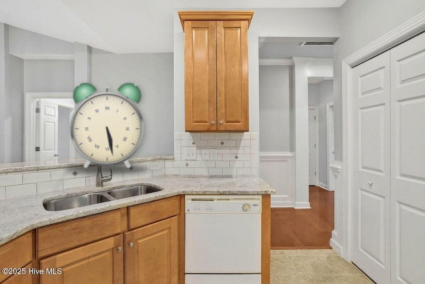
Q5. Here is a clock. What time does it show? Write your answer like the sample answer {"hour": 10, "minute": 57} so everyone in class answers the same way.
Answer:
{"hour": 5, "minute": 28}
